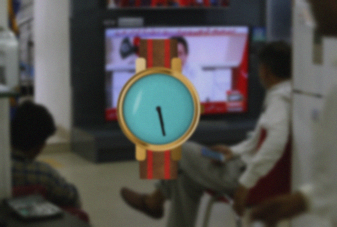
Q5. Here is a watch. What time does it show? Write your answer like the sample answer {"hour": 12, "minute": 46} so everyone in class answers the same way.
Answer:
{"hour": 5, "minute": 28}
